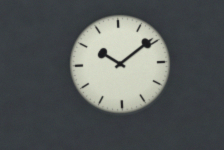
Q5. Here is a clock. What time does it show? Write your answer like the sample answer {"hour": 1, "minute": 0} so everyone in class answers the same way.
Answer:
{"hour": 10, "minute": 9}
